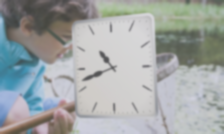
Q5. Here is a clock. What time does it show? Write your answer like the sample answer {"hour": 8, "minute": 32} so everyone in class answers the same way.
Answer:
{"hour": 10, "minute": 42}
